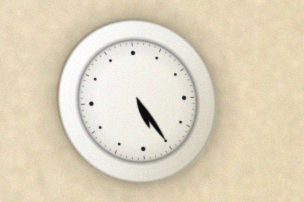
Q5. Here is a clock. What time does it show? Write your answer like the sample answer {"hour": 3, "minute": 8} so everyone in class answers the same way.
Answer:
{"hour": 5, "minute": 25}
